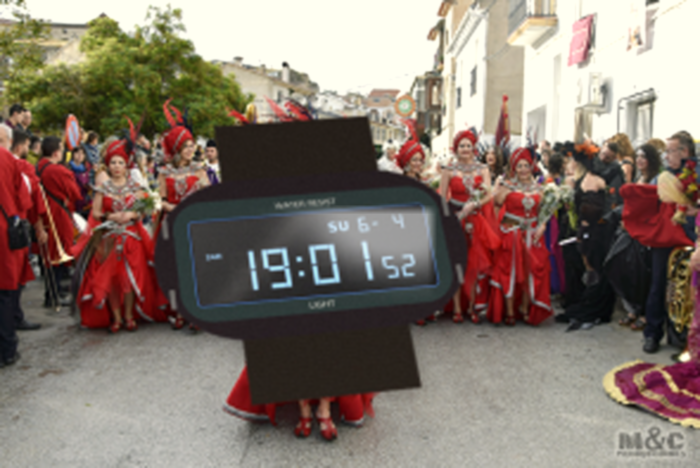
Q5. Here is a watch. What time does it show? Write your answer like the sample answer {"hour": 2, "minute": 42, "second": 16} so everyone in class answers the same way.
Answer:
{"hour": 19, "minute": 1, "second": 52}
